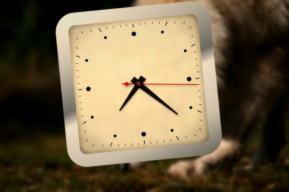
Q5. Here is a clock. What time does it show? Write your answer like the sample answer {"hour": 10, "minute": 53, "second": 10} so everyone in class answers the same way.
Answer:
{"hour": 7, "minute": 22, "second": 16}
